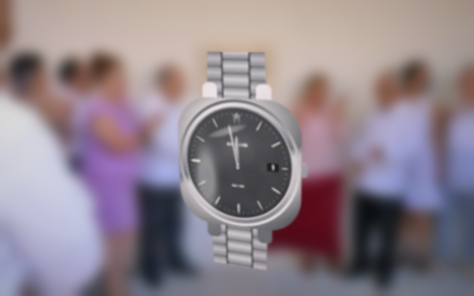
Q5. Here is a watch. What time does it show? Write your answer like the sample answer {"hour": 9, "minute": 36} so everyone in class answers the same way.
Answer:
{"hour": 11, "minute": 58}
